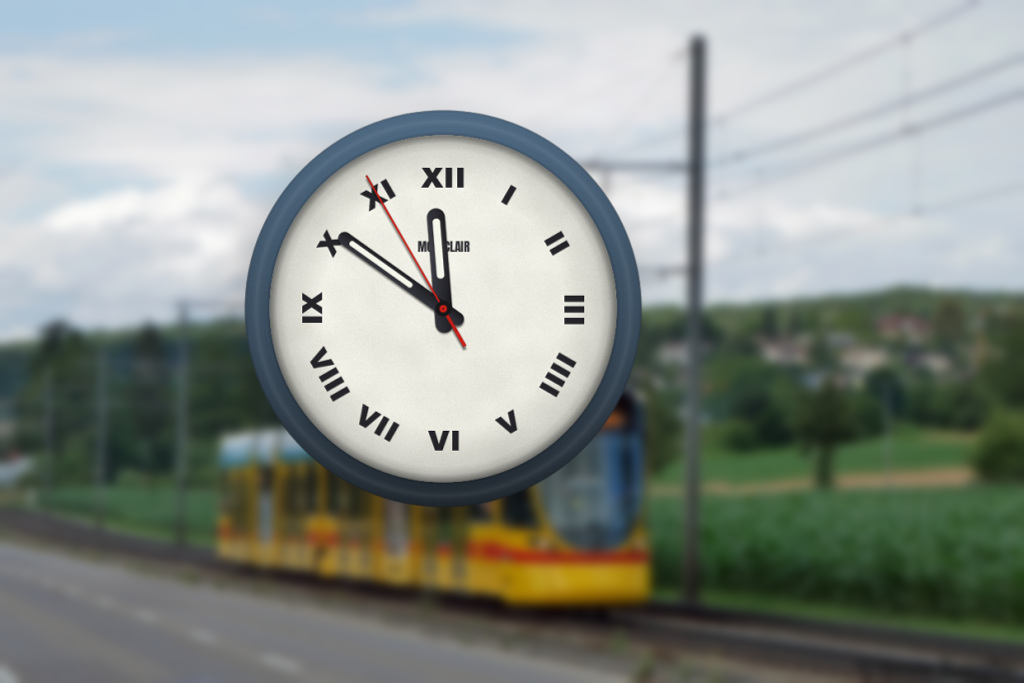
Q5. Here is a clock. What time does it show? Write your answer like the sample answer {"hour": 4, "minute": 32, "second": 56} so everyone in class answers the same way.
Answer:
{"hour": 11, "minute": 50, "second": 55}
